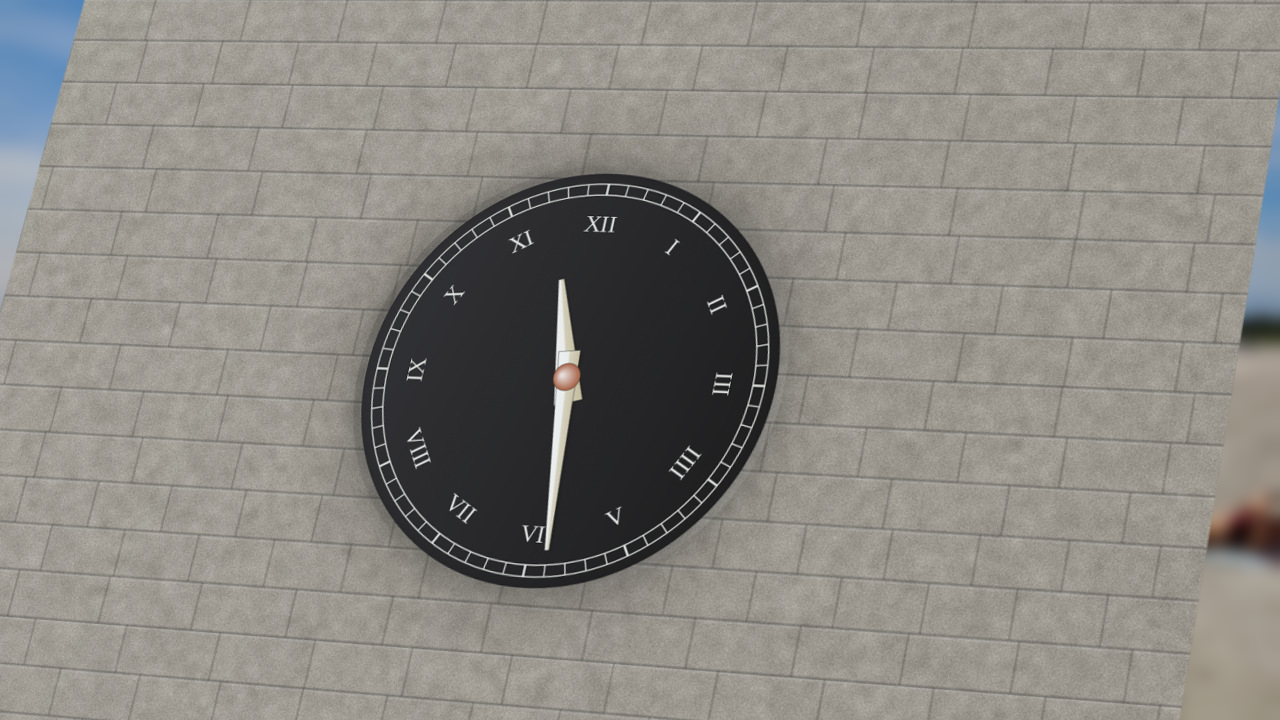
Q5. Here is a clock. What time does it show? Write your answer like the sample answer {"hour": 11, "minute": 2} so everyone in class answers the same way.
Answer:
{"hour": 11, "minute": 29}
